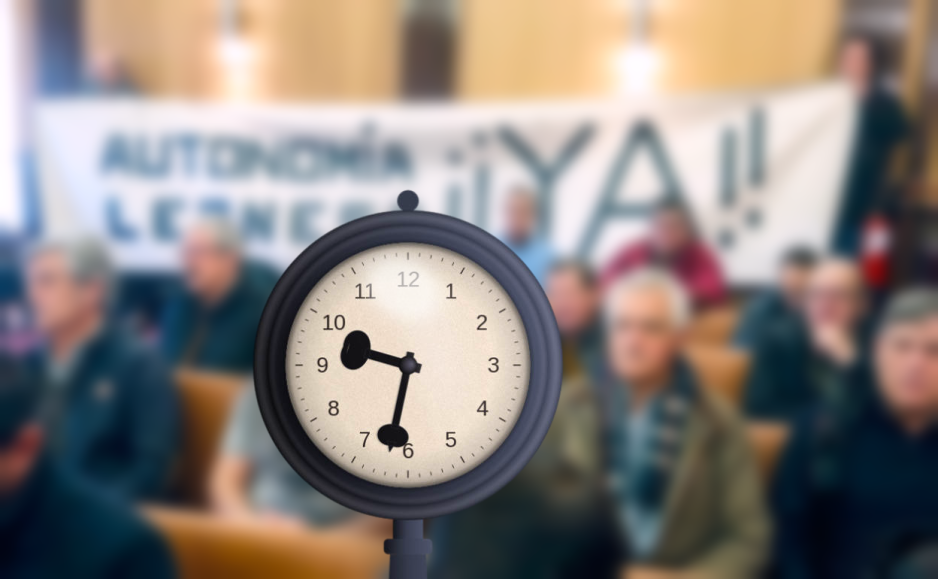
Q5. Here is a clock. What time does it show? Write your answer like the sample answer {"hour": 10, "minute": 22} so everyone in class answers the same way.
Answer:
{"hour": 9, "minute": 32}
